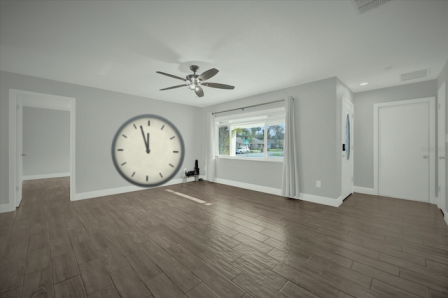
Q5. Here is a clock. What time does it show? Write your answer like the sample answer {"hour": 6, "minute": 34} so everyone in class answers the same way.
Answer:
{"hour": 11, "minute": 57}
